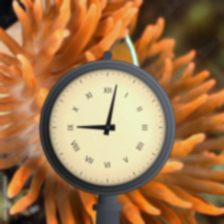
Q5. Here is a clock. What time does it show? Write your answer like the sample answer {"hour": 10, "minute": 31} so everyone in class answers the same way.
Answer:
{"hour": 9, "minute": 2}
